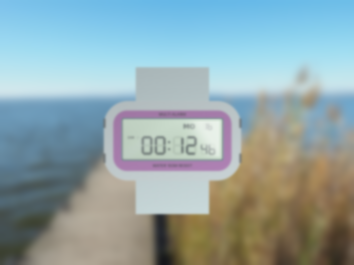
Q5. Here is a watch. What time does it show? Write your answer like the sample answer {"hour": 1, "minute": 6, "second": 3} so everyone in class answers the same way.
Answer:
{"hour": 0, "minute": 12, "second": 46}
